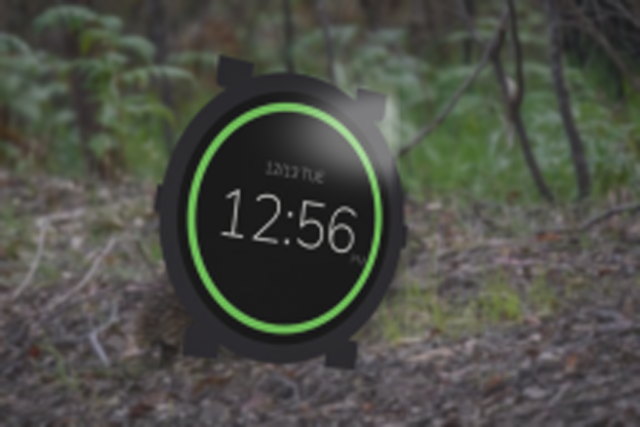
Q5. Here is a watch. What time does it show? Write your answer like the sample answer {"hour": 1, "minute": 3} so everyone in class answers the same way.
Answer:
{"hour": 12, "minute": 56}
